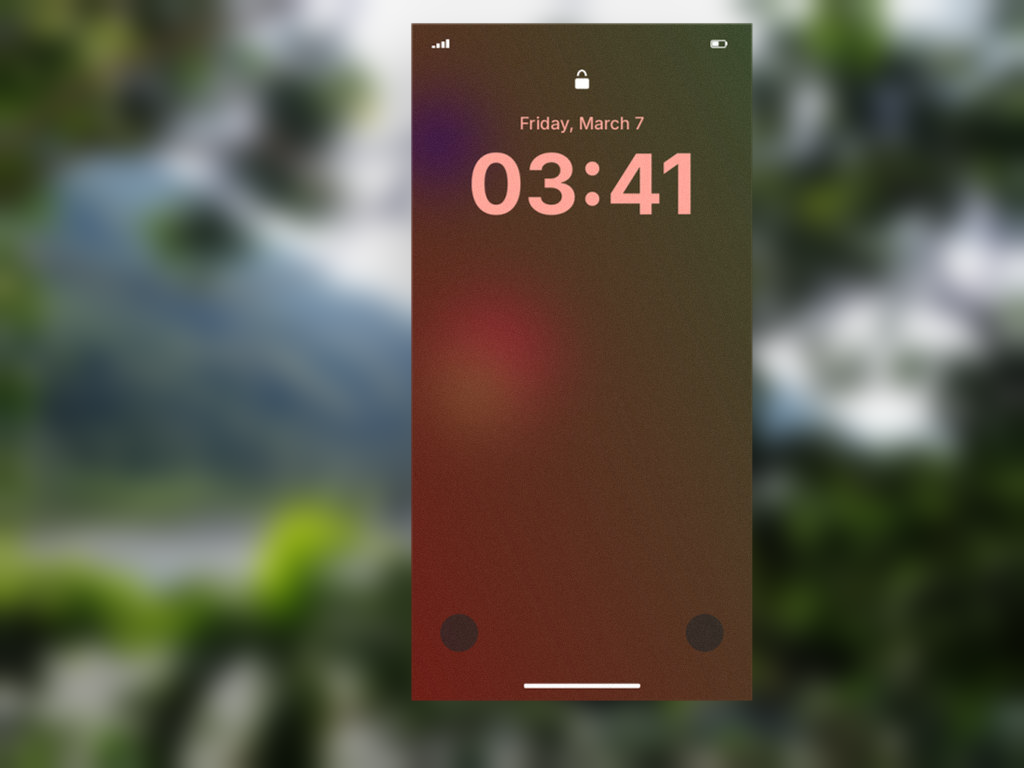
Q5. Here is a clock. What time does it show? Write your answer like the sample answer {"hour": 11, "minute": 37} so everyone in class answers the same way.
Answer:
{"hour": 3, "minute": 41}
